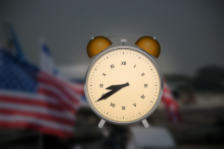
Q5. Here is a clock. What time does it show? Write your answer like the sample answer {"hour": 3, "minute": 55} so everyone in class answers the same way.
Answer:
{"hour": 8, "minute": 40}
